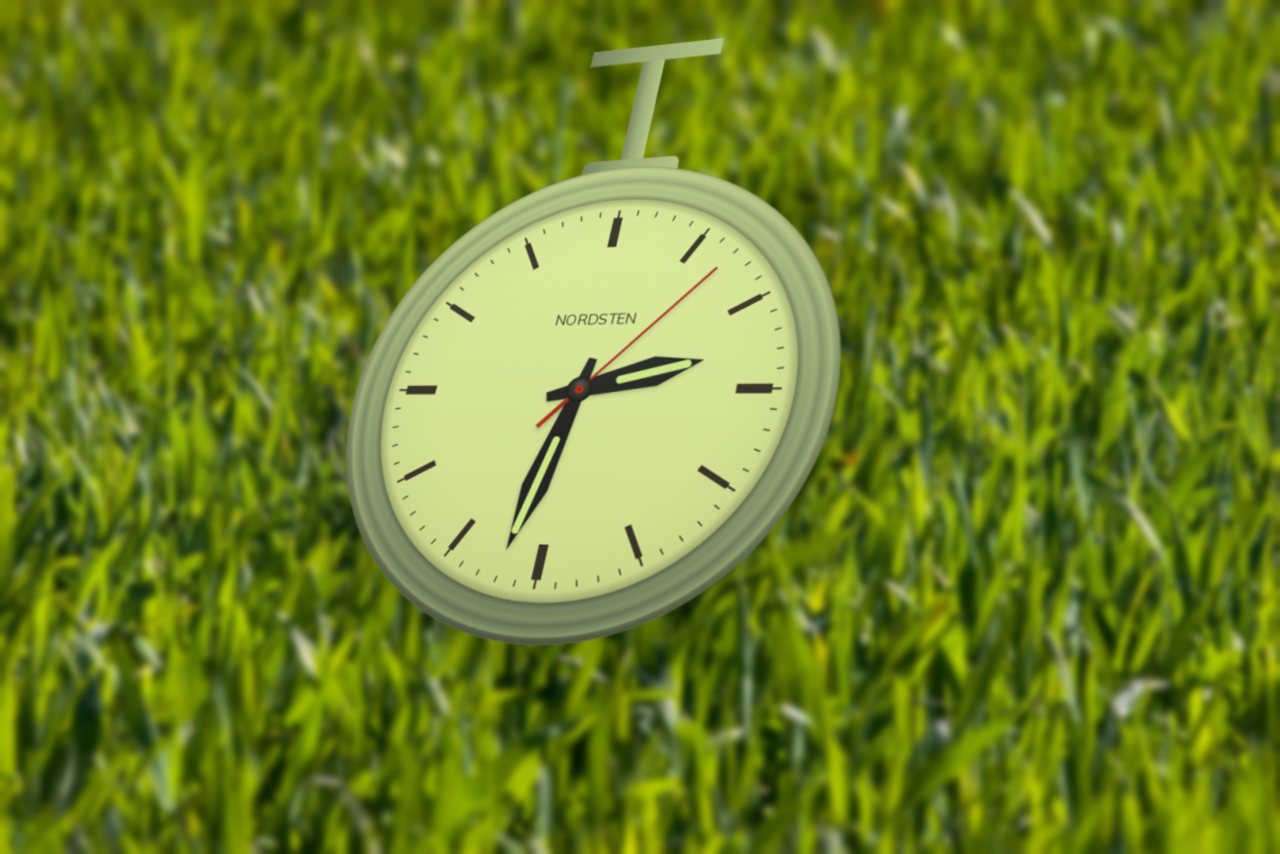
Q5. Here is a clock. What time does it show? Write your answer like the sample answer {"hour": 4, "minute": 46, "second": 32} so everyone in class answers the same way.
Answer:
{"hour": 2, "minute": 32, "second": 7}
